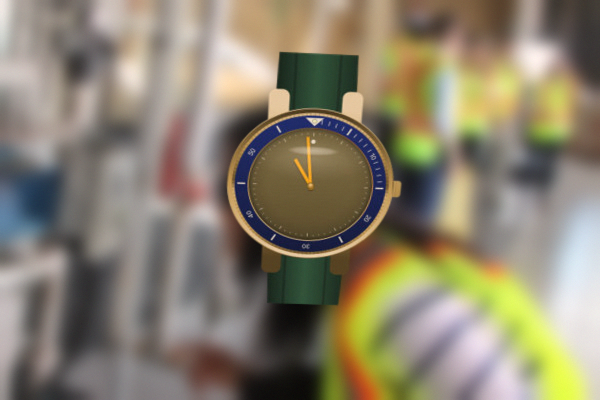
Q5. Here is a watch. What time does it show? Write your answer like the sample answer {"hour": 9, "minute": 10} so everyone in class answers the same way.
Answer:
{"hour": 10, "minute": 59}
